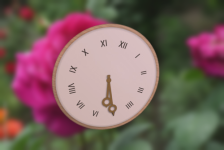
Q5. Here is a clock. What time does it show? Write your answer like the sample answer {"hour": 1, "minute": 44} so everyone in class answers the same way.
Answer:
{"hour": 5, "minute": 25}
